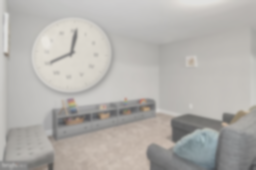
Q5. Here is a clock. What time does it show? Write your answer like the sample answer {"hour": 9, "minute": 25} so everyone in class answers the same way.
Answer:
{"hour": 8, "minute": 1}
